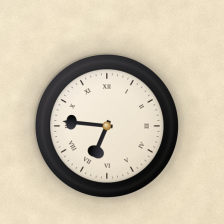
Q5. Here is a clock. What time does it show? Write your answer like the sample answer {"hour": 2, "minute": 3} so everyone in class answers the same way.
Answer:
{"hour": 6, "minute": 46}
